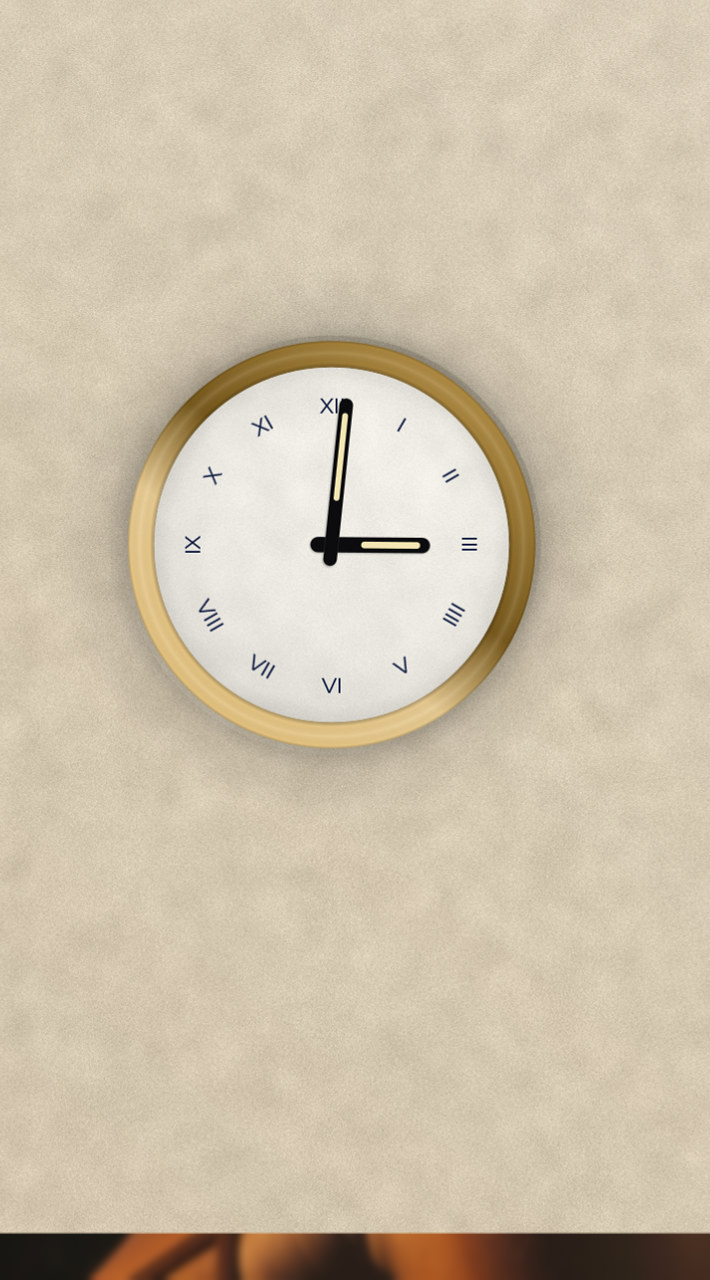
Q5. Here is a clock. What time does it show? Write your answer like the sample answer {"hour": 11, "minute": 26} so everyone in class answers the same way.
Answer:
{"hour": 3, "minute": 1}
